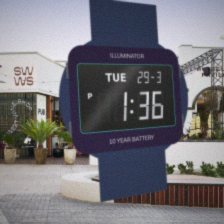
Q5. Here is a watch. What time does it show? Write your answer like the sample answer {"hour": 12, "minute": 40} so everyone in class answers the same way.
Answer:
{"hour": 1, "minute": 36}
